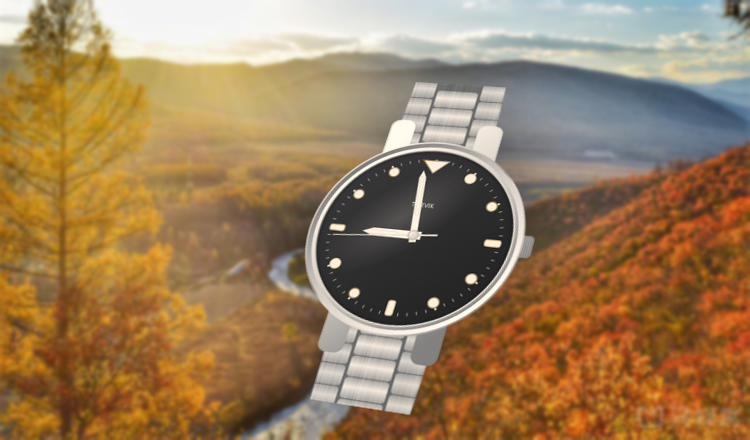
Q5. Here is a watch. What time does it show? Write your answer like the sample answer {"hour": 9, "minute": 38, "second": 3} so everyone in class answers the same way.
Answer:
{"hour": 8, "minute": 58, "second": 44}
